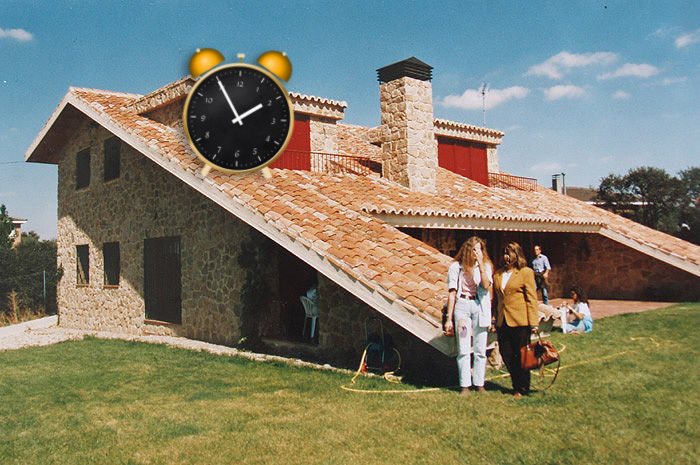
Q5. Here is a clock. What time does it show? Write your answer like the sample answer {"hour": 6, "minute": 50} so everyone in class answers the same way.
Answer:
{"hour": 1, "minute": 55}
